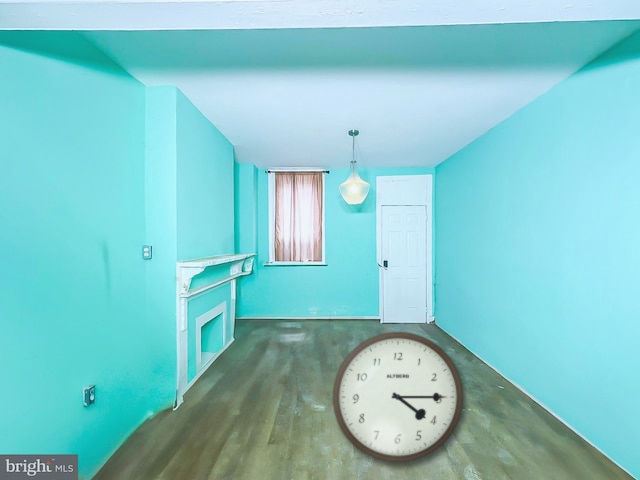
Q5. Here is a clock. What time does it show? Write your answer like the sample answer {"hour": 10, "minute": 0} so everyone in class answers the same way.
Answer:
{"hour": 4, "minute": 15}
